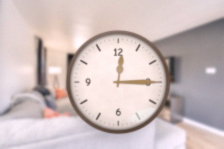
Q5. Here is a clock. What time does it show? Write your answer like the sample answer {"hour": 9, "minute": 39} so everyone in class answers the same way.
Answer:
{"hour": 12, "minute": 15}
